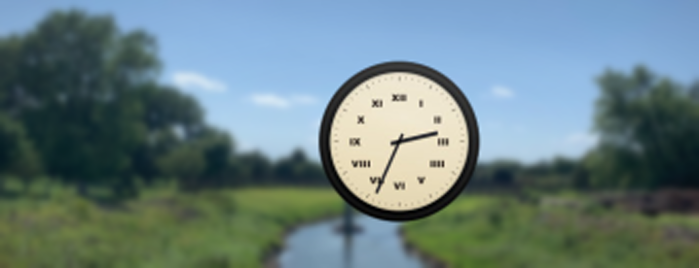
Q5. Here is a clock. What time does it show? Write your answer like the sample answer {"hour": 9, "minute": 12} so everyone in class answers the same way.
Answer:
{"hour": 2, "minute": 34}
